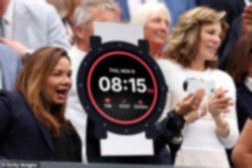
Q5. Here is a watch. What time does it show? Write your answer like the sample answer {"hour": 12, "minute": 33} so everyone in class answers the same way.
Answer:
{"hour": 8, "minute": 15}
